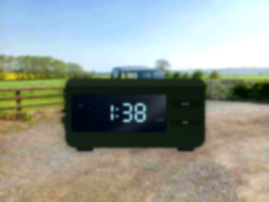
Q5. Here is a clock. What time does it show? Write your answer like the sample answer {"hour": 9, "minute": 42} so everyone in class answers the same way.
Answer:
{"hour": 1, "minute": 38}
